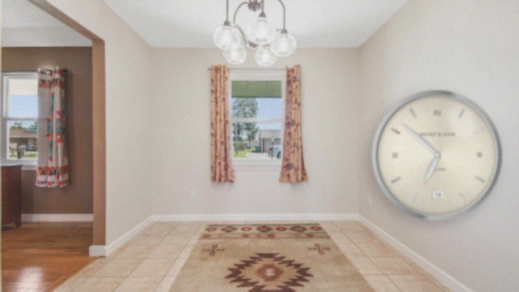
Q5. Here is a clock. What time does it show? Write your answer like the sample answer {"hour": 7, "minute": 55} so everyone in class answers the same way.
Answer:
{"hour": 6, "minute": 52}
